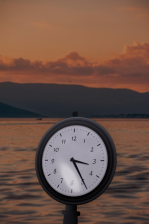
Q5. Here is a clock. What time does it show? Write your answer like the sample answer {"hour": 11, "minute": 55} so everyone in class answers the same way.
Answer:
{"hour": 3, "minute": 25}
